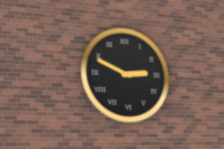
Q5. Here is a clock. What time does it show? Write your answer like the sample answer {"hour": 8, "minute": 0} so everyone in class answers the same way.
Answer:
{"hour": 2, "minute": 49}
